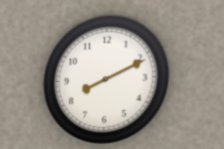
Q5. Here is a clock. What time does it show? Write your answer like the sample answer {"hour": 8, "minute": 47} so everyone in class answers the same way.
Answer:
{"hour": 8, "minute": 11}
